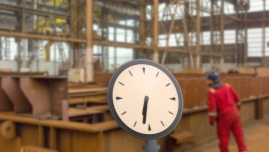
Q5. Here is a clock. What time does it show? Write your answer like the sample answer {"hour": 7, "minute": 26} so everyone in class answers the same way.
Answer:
{"hour": 6, "minute": 32}
